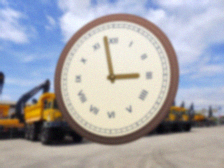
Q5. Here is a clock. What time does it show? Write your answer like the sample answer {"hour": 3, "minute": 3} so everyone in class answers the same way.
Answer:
{"hour": 2, "minute": 58}
